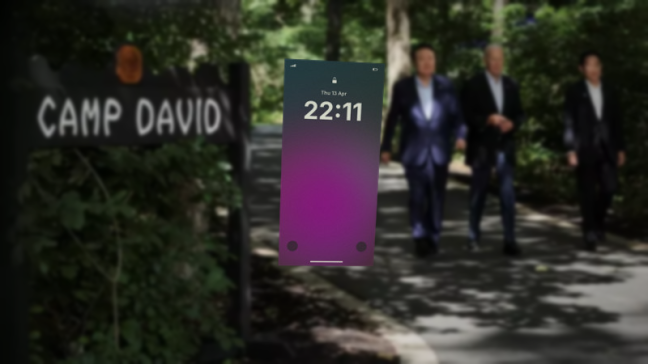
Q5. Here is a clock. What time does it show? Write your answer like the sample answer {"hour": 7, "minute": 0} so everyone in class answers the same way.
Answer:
{"hour": 22, "minute": 11}
